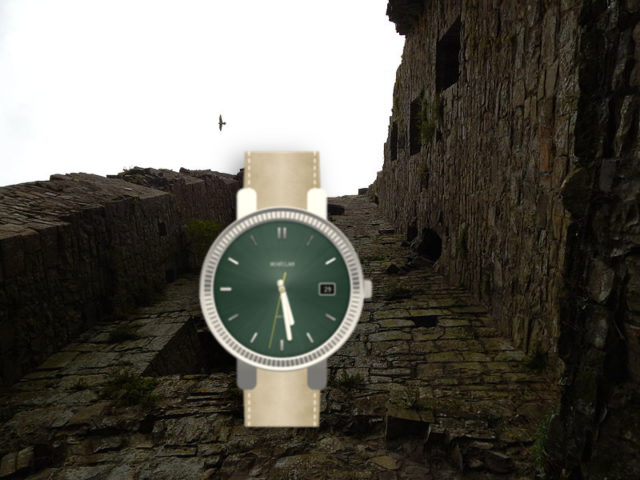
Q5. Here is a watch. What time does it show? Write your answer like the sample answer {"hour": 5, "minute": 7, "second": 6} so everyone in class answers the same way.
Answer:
{"hour": 5, "minute": 28, "second": 32}
